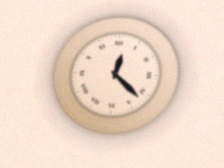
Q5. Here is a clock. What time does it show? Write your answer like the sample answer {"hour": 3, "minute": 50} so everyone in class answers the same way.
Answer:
{"hour": 12, "minute": 22}
